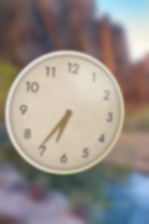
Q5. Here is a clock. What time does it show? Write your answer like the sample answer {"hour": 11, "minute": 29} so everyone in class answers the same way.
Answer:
{"hour": 6, "minute": 36}
